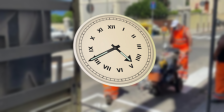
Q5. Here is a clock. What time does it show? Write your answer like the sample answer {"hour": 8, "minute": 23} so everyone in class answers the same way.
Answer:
{"hour": 4, "minute": 41}
